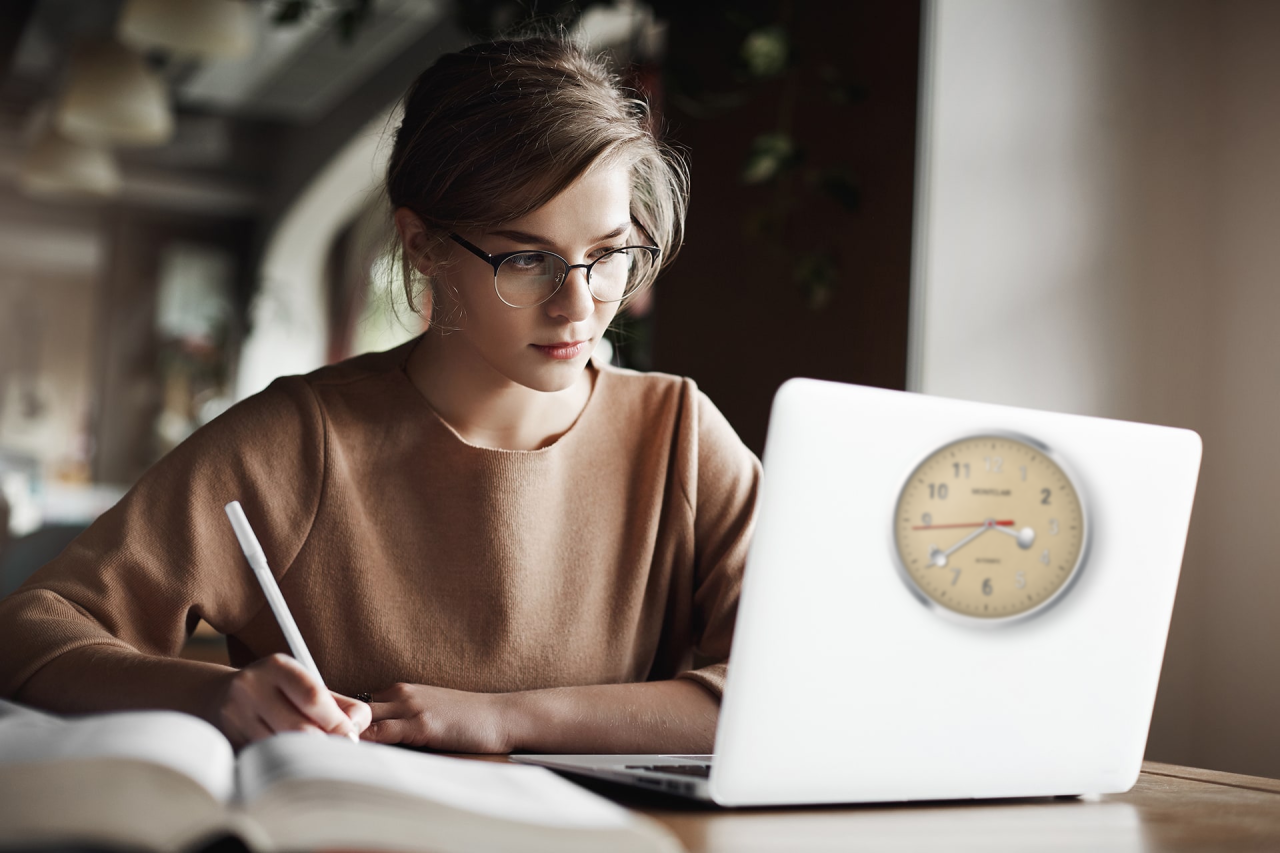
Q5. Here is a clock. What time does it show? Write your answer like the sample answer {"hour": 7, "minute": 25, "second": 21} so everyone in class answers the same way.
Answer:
{"hour": 3, "minute": 38, "second": 44}
